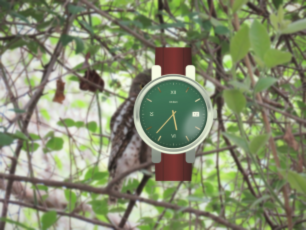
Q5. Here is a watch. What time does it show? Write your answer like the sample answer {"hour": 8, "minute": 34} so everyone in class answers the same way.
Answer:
{"hour": 5, "minute": 37}
